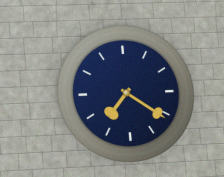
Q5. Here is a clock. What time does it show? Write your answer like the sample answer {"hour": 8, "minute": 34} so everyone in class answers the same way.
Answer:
{"hour": 7, "minute": 21}
